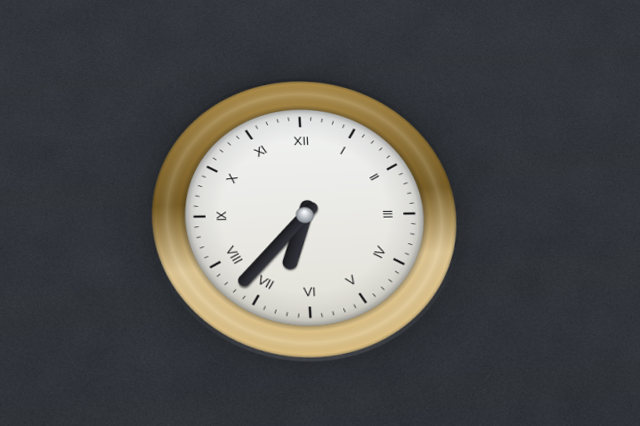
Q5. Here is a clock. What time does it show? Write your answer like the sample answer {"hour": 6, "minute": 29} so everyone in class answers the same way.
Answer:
{"hour": 6, "minute": 37}
